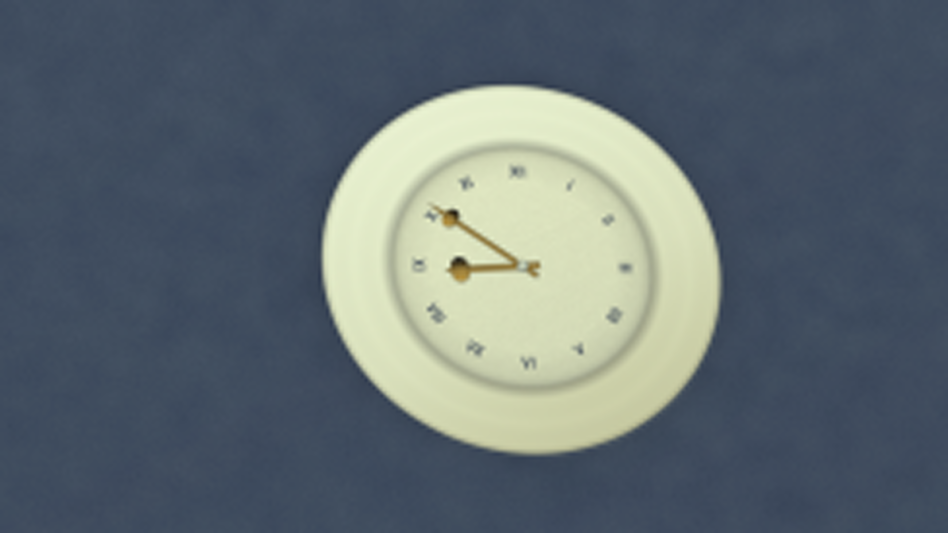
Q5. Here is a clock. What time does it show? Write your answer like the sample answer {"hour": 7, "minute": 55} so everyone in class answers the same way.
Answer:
{"hour": 8, "minute": 51}
